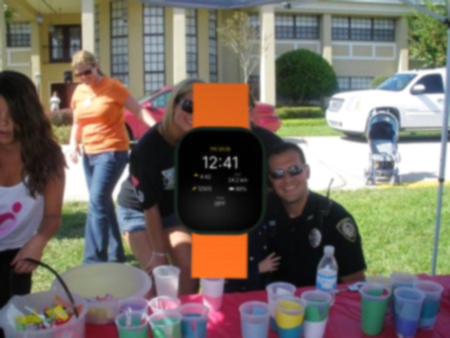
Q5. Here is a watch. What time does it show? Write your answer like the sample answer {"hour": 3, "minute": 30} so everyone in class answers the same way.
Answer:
{"hour": 12, "minute": 41}
